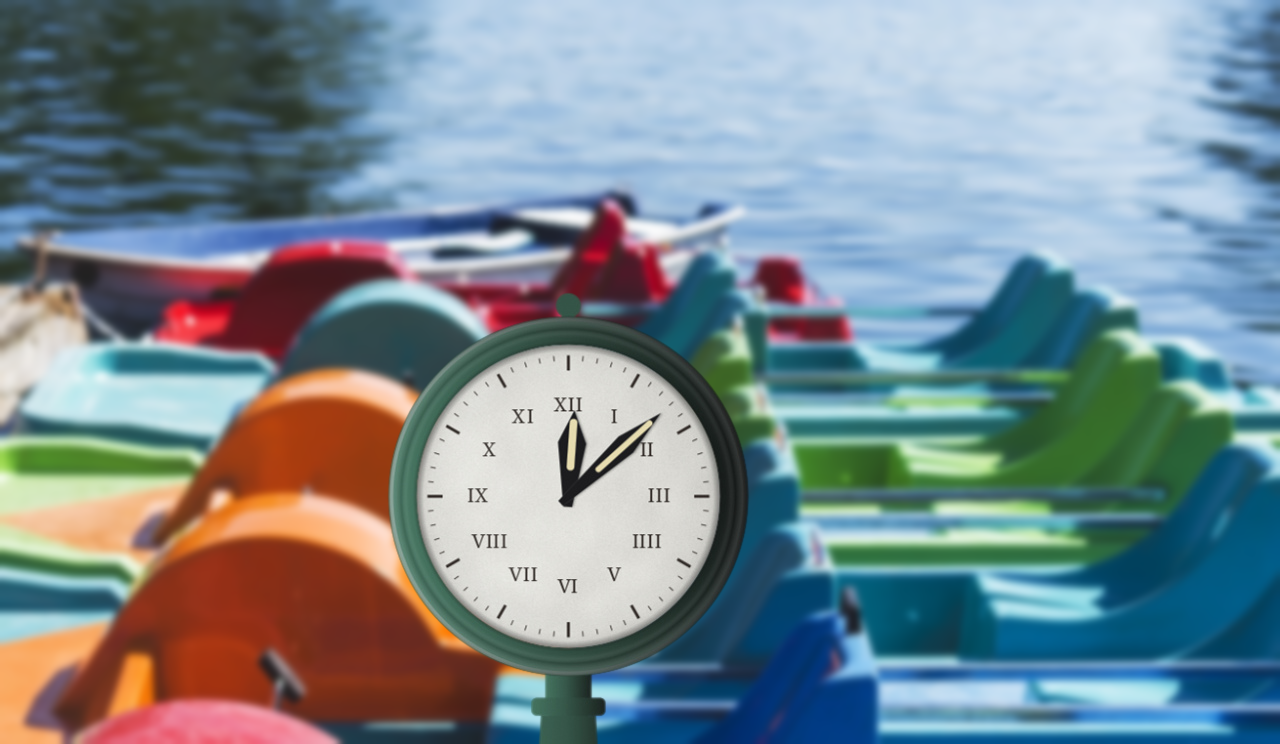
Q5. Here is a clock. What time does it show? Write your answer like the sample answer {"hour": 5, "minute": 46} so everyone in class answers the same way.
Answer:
{"hour": 12, "minute": 8}
